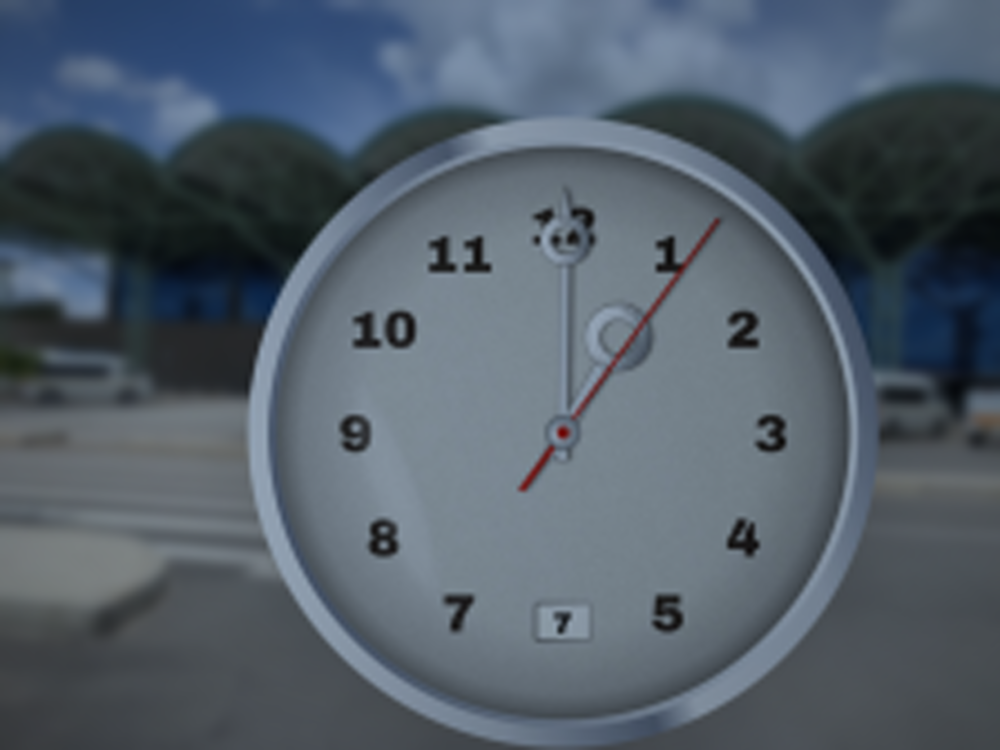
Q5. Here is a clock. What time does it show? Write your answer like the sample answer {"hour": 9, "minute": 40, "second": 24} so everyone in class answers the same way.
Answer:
{"hour": 1, "minute": 0, "second": 6}
